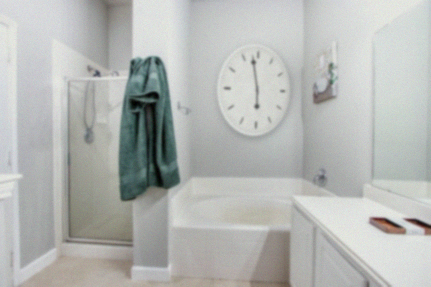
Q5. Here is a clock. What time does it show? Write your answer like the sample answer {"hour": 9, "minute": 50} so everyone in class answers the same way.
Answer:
{"hour": 5, "minute": 58}
